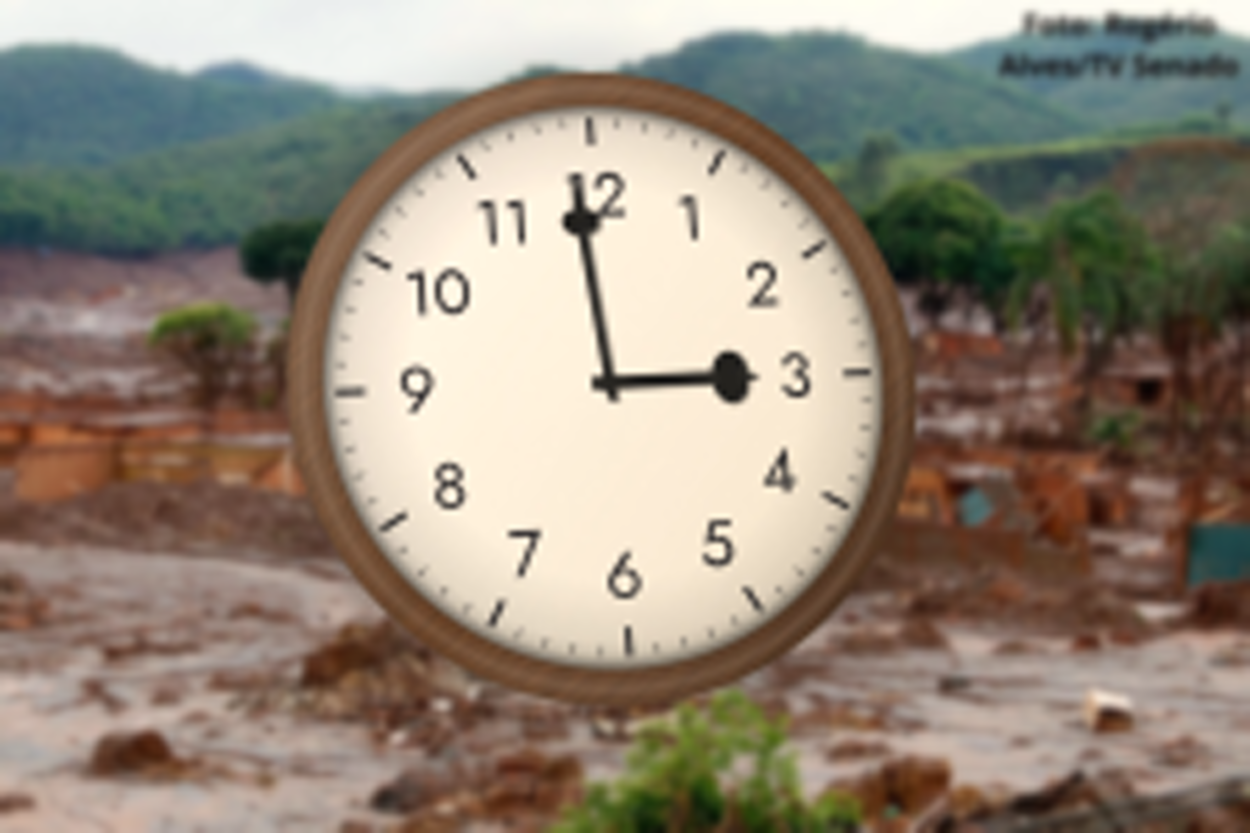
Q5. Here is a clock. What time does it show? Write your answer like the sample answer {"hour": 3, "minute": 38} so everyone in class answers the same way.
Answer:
{"hour": 2, "minute": 59}
